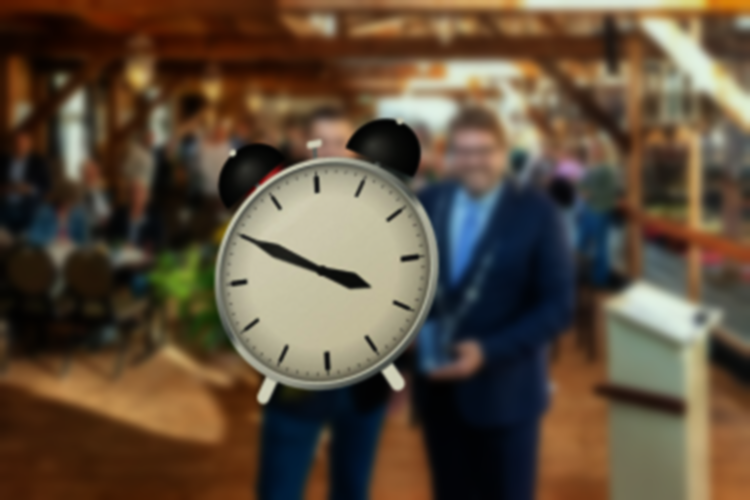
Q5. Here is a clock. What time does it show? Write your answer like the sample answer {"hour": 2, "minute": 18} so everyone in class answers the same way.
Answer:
{"hour": 3, "minute": 50}
